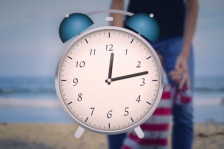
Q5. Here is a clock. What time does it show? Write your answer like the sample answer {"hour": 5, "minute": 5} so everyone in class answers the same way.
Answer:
{"hour": 12, "minute": 13}
